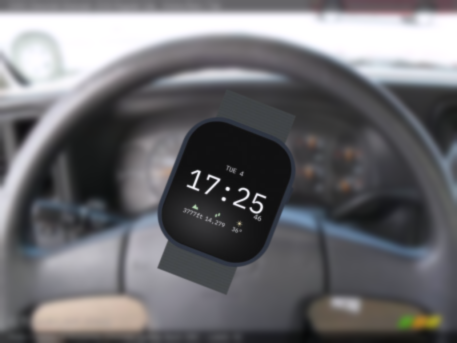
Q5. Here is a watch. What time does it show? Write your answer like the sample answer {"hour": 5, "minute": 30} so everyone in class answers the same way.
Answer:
{"hour": 17, "minute": 25}
